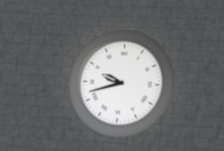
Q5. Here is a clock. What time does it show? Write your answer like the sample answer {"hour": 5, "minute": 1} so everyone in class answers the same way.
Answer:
{"hour": 9, "minute": 42}
